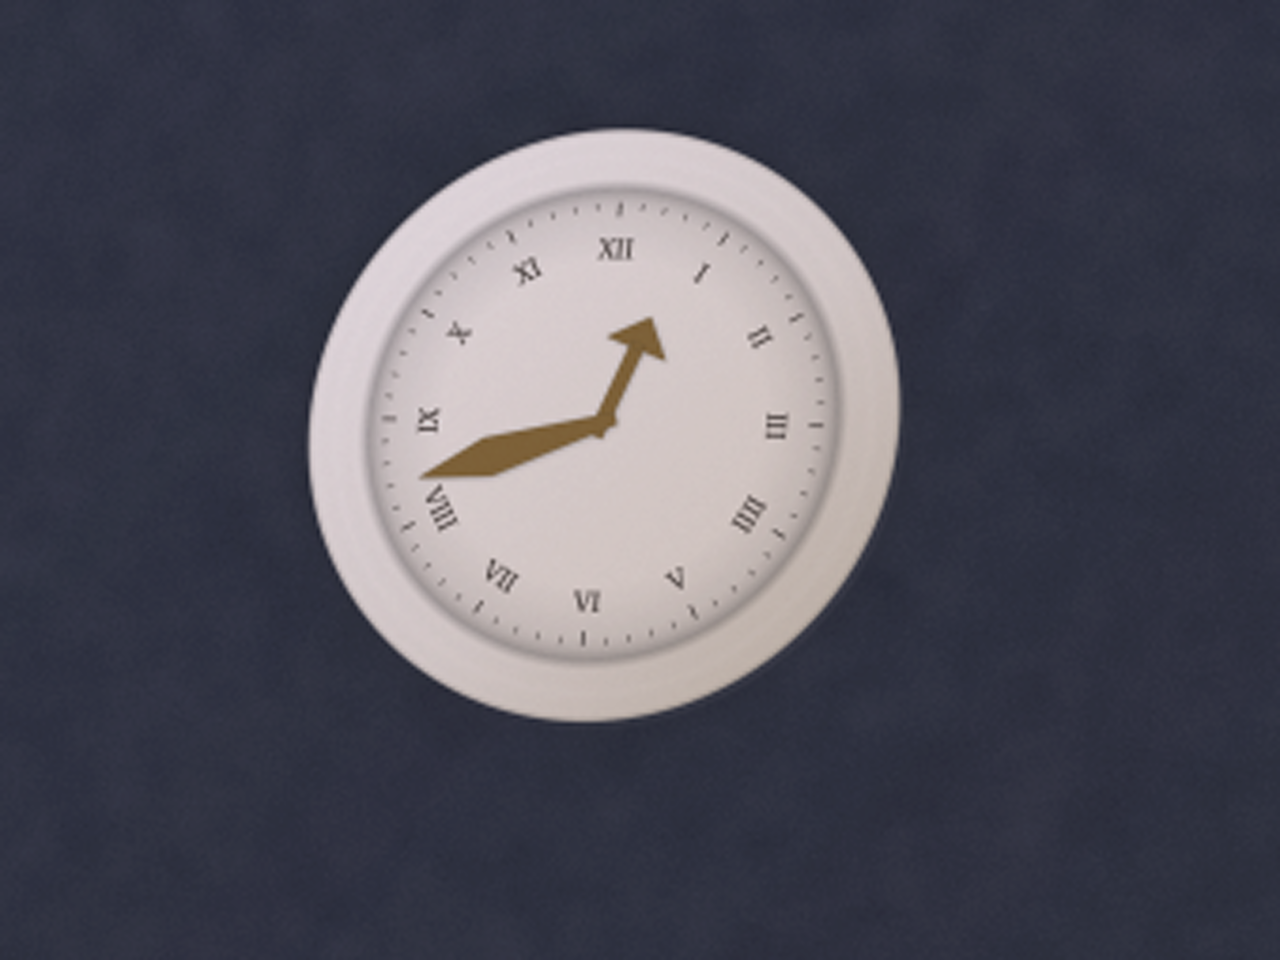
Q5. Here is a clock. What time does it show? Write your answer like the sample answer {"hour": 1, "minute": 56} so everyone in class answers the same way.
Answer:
{"hour": 12, "minute": 42}
